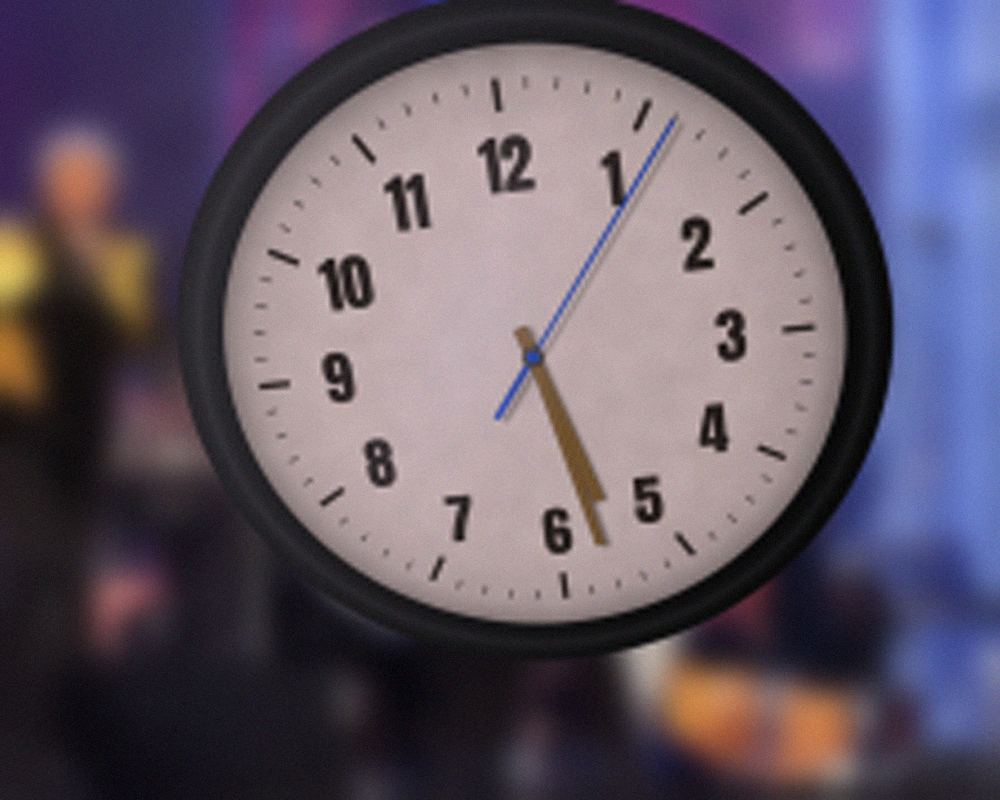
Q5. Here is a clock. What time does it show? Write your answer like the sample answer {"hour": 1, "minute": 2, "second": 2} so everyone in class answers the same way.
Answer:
{"hour": 5, "minute": 28, "second": 6}
